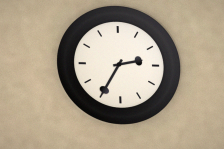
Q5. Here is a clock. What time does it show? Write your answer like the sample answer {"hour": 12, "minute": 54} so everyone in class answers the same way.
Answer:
{"hour": 2, "minute": 35}
